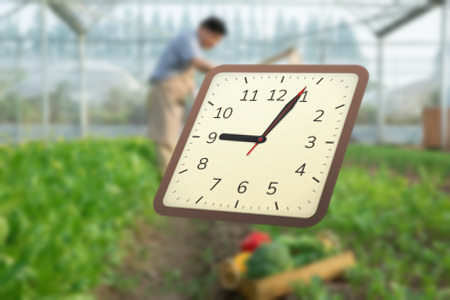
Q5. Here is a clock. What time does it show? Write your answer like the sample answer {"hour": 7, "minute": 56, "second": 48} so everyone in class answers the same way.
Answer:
{"hour": 9, "minute": 4, "second": 4}
